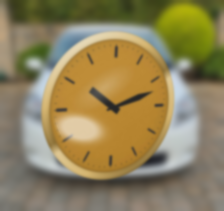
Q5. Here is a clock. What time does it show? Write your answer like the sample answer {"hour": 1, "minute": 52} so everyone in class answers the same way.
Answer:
{"hour": 10, "minute": 12}
